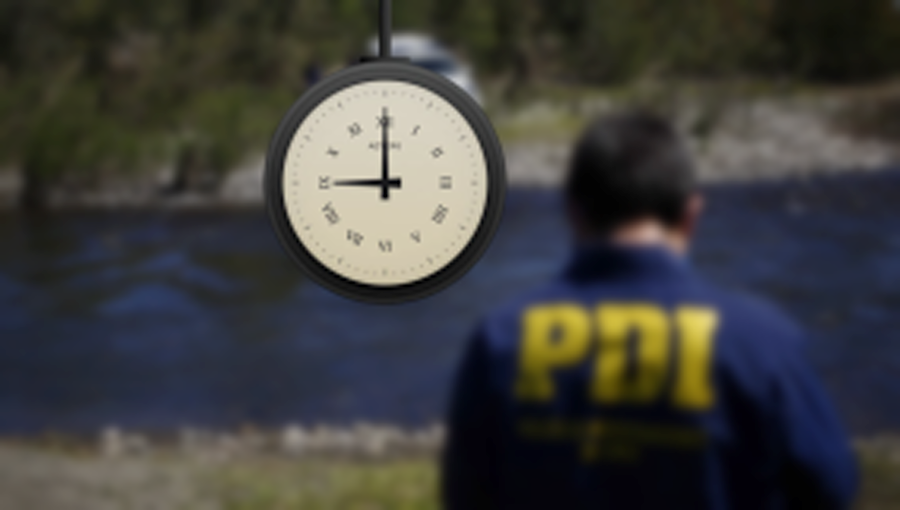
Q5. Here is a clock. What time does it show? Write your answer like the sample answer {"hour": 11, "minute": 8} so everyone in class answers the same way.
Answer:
{"hour": 9, "minute": 0}
